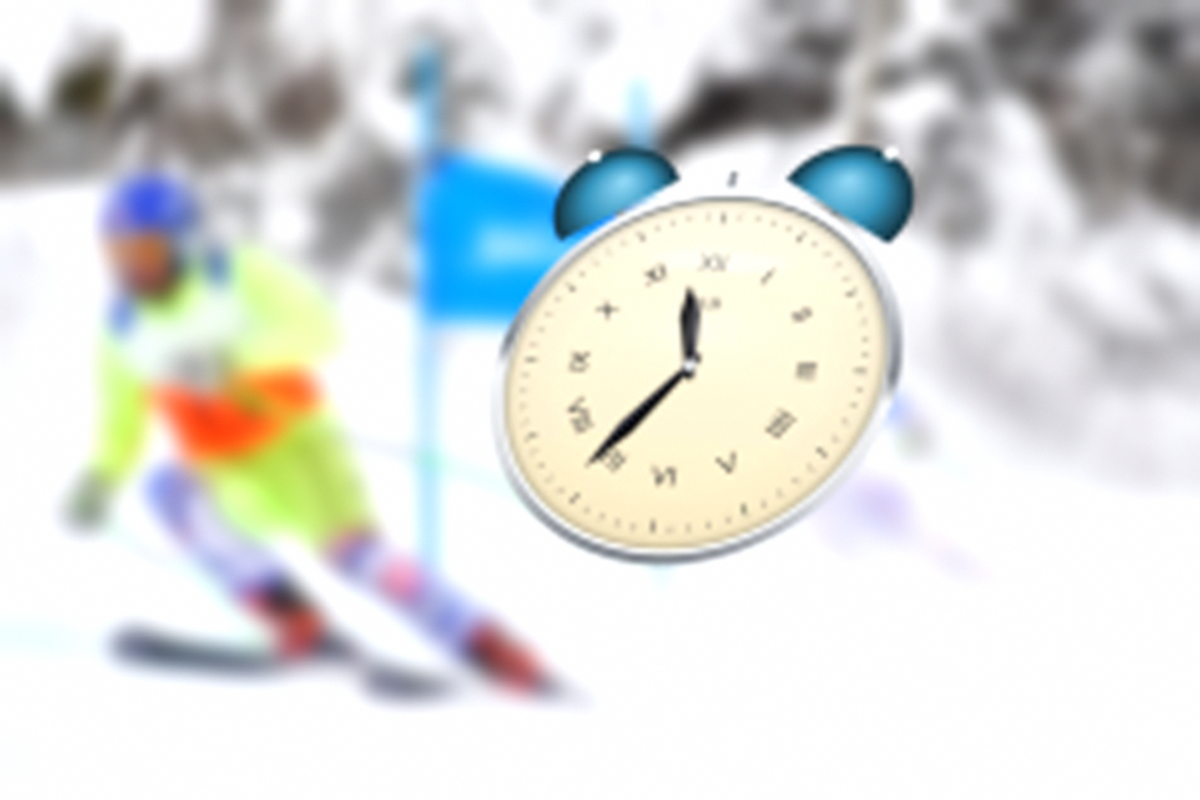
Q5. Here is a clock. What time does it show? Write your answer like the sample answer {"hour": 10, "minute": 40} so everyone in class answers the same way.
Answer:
{"hour": 11, "minute": 36}
